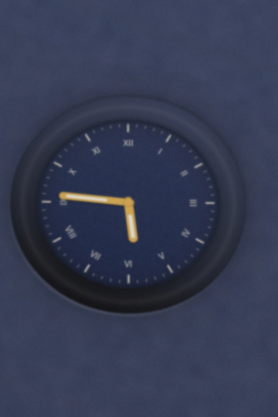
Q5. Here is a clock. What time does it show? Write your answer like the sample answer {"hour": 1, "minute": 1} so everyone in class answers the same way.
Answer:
{"hour": 5, "minute": 46}
